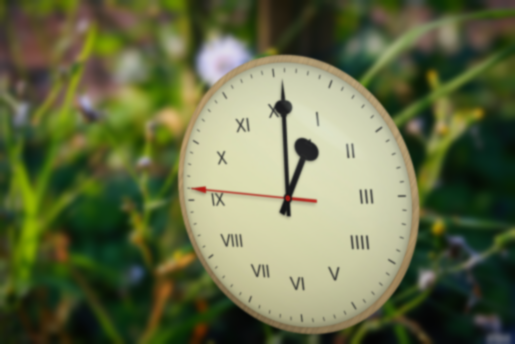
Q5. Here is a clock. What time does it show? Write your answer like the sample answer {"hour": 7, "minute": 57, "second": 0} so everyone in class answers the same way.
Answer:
{"hour": 1, "minute": 0, "second": 46}
